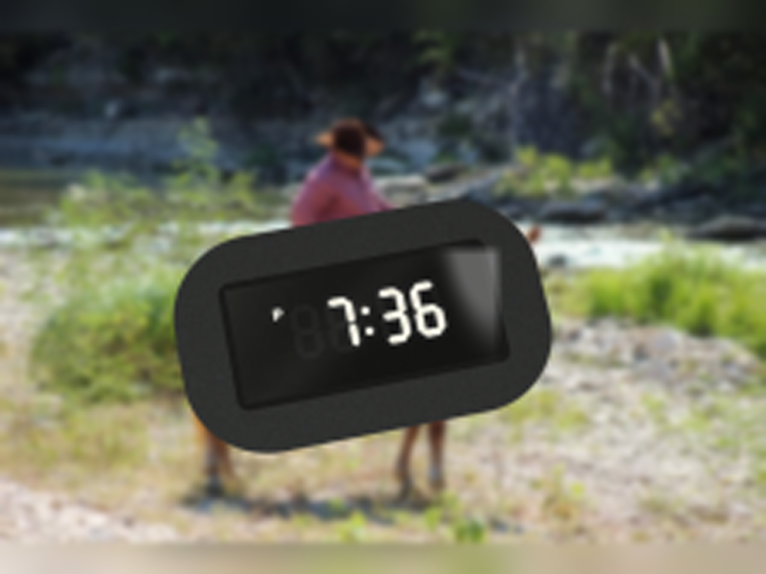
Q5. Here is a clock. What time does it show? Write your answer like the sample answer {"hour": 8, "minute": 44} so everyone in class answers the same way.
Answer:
{"hour": 7, "minute": 36}
